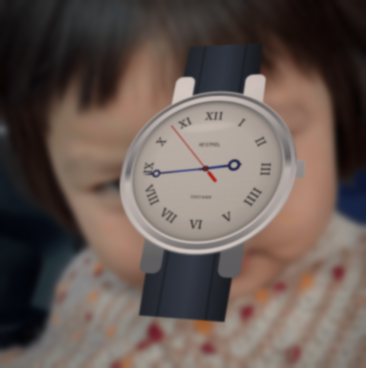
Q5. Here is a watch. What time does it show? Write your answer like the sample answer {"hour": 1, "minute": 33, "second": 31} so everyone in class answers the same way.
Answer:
{"hour": 2, "minute": 43, "second": 53}
